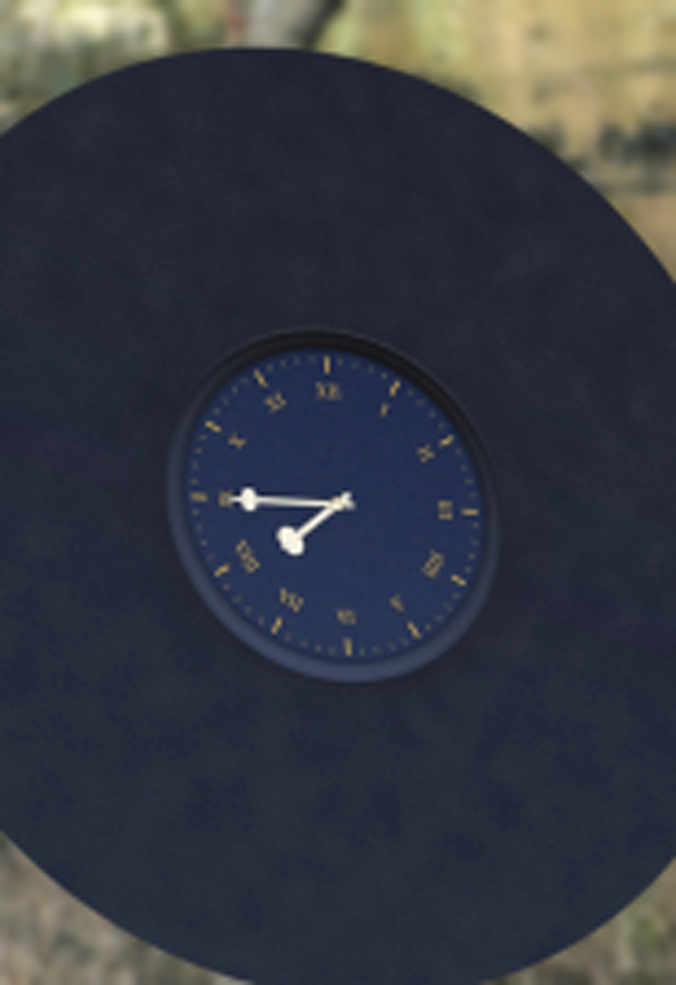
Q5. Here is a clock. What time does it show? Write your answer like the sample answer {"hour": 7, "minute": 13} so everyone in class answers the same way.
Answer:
{"hour": 7, "minute": 45}
